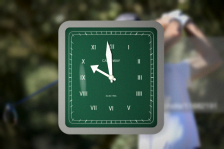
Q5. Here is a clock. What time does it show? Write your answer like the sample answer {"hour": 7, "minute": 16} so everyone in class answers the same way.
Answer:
{"hour": 9, "minute": 59}
